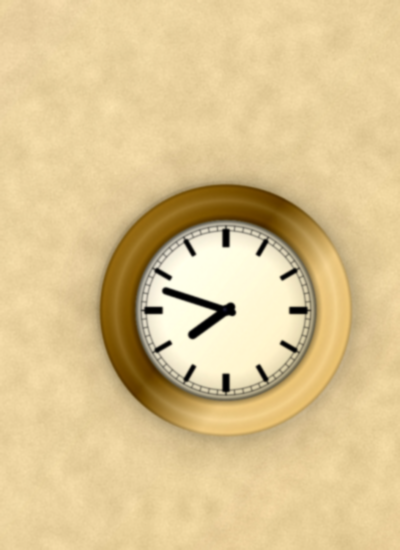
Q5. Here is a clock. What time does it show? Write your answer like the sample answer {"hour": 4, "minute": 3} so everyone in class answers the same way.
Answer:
{"hour": 7, "minute": 48}
